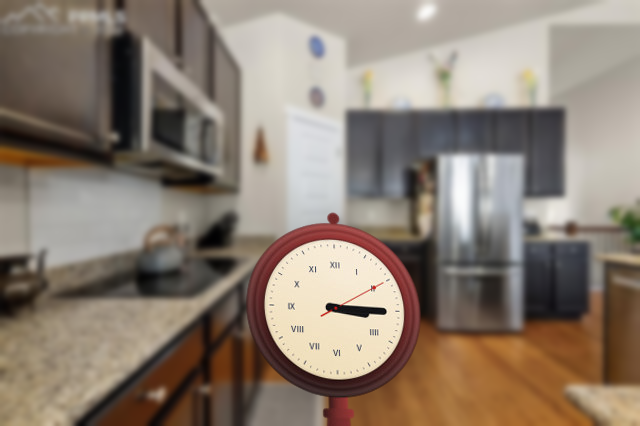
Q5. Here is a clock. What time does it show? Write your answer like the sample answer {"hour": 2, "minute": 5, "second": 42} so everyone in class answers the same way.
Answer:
{"hour": 3, "minute": 15, "second": 10}
